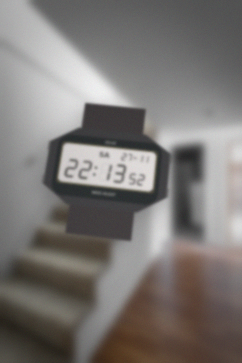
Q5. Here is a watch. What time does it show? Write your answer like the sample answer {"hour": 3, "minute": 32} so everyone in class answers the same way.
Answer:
{"hour": 22, "minute": 13}
